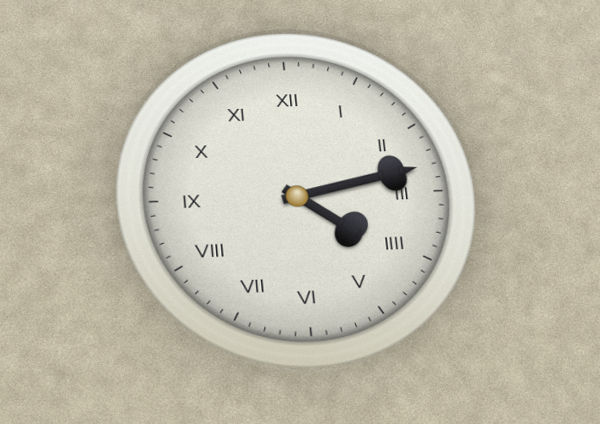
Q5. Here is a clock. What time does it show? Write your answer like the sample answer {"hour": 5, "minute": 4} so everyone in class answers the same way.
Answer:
{"hour": 4, "minute": 13}
